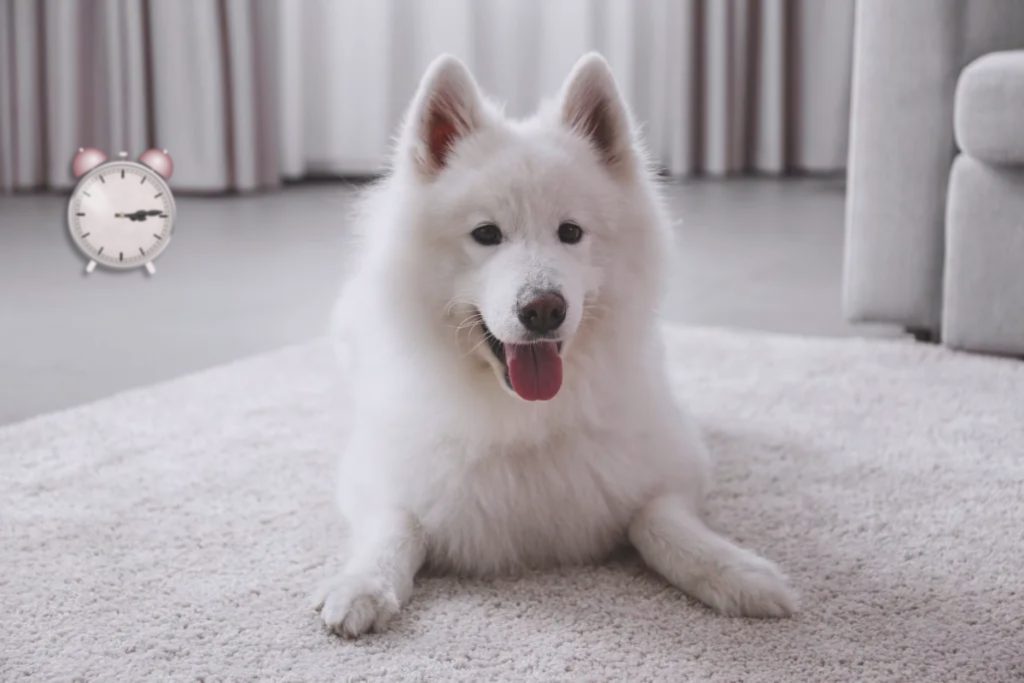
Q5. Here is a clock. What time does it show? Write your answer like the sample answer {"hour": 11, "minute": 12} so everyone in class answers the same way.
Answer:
{"hour": 3, "minute": 14}
